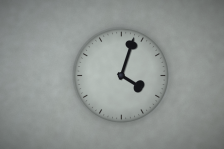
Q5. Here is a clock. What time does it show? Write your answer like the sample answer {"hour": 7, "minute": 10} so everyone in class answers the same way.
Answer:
{"hour": 4, "minute": 3}
